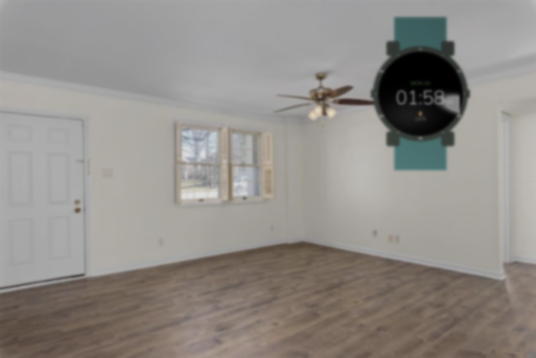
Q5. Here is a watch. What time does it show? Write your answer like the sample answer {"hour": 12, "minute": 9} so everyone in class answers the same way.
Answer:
{"hour": 1, "minute": 58}
